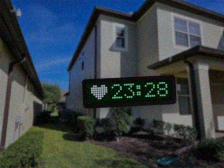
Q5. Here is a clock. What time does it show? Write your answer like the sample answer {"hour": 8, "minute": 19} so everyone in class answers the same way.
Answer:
{"hour": 23, "minute": 28}
